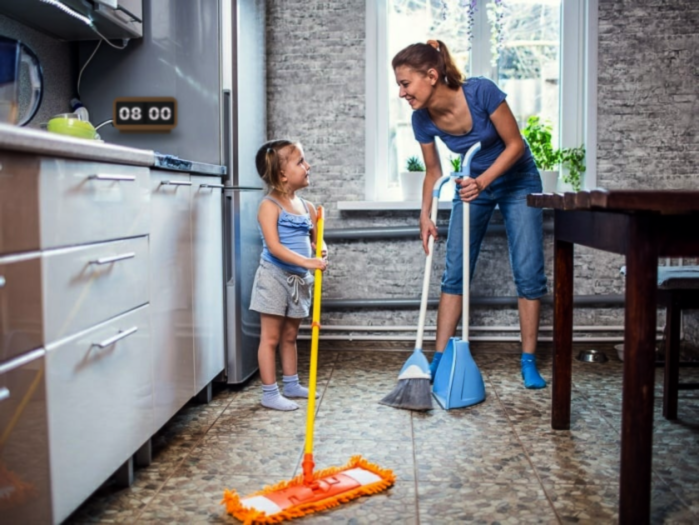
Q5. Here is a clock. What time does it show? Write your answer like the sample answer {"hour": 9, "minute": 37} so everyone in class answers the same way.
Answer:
{"hour": 8, "minute": 0}
